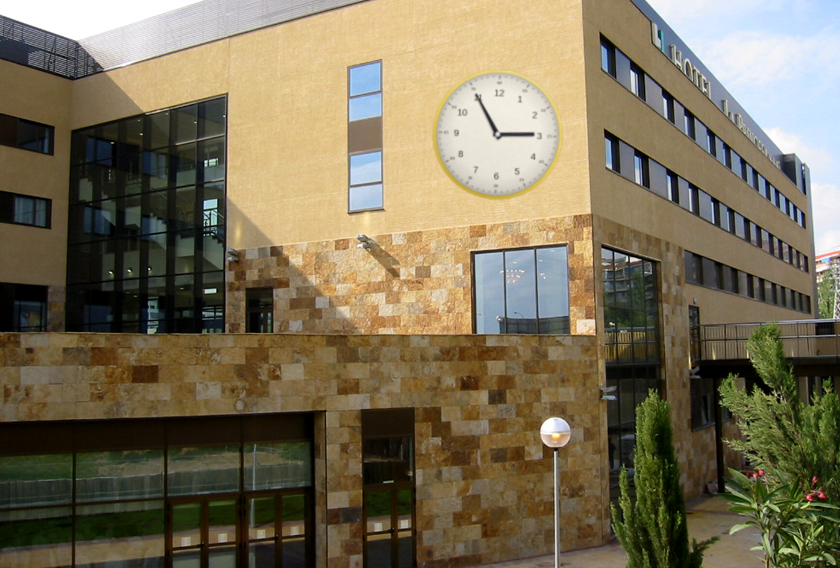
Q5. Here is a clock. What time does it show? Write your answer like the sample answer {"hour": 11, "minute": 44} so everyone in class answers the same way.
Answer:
{"hour": 2, "minute": 55}
